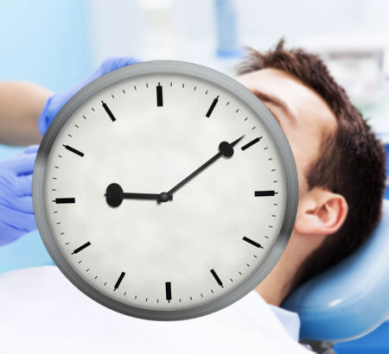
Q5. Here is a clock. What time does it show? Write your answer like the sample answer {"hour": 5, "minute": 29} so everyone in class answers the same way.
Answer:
{"hour": 9, "minute": 9}
